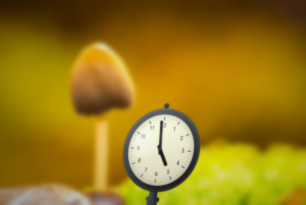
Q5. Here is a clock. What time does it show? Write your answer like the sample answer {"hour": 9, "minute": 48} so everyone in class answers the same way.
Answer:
{"hour": 4, "minute": 59}
